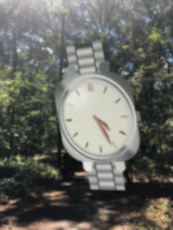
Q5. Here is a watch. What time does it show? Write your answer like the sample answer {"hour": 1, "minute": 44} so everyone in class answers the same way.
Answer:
{"hour": 4, "minute": 26}
